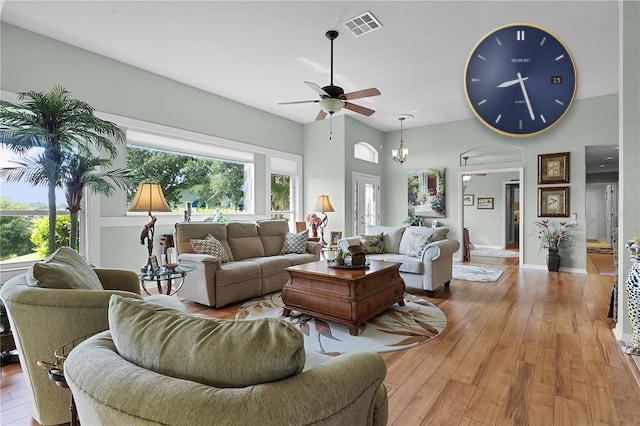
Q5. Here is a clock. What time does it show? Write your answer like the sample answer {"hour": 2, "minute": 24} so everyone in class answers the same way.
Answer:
{"hour": 8, "minute": 27}
